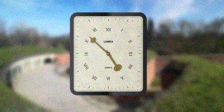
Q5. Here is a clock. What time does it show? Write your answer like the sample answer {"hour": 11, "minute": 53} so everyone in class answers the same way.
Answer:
{"hour": 4, "minute": 52}
